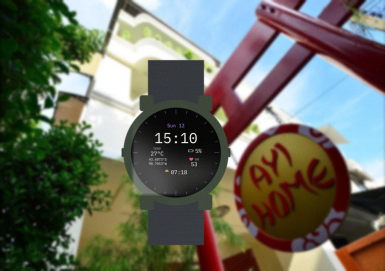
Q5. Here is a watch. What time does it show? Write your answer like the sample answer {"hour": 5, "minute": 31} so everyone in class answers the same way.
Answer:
{"hour": 15, "minute": 10}
